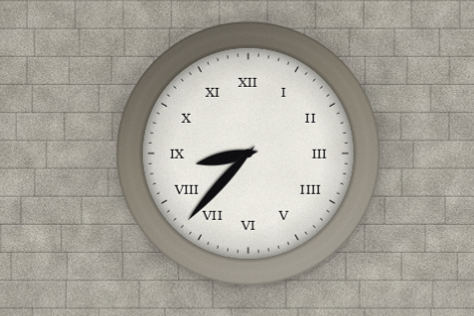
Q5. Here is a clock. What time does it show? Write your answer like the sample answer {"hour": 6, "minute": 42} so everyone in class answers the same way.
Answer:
{"hour": 8, "minute": 37}
